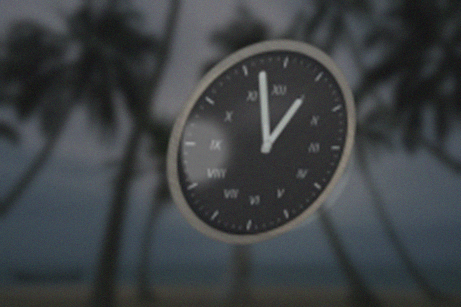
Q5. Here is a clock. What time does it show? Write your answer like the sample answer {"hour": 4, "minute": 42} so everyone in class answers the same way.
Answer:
{"hour": 12, "minute": 57}
